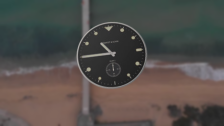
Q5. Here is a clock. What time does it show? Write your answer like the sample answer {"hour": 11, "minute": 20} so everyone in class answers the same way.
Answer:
{"hour": 10, "minute": 45}
